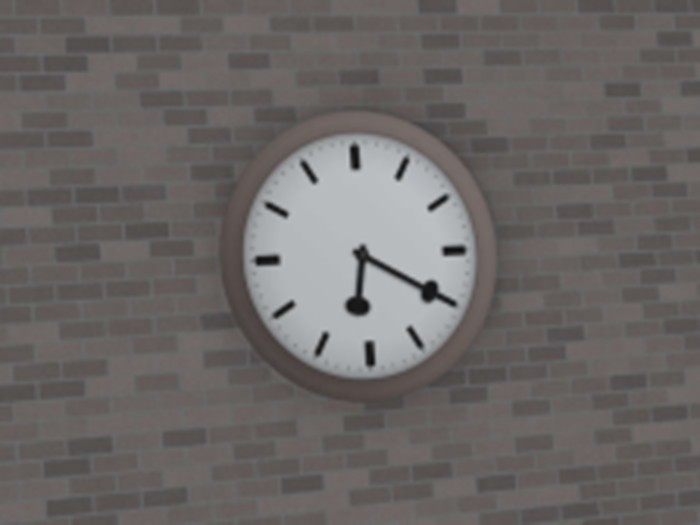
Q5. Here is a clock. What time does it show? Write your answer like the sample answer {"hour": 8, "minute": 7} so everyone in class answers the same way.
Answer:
{"hour": 6, "minute": 20}
